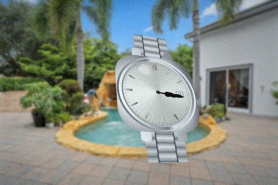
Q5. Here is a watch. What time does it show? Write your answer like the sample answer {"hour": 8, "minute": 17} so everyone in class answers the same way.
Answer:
{"hour": 3, "minute": 16}
